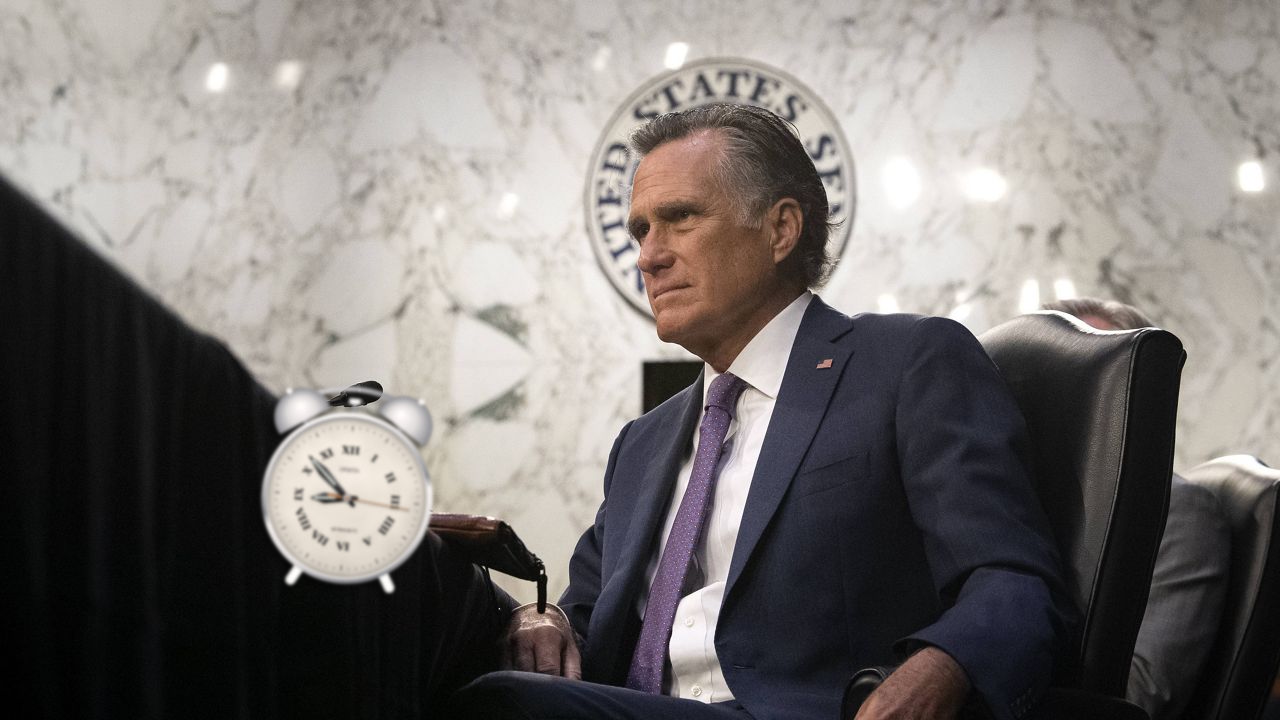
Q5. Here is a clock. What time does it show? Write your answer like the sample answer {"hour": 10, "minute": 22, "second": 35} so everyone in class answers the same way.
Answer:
{"hour": 8, "minute": 52, "second": 16}
